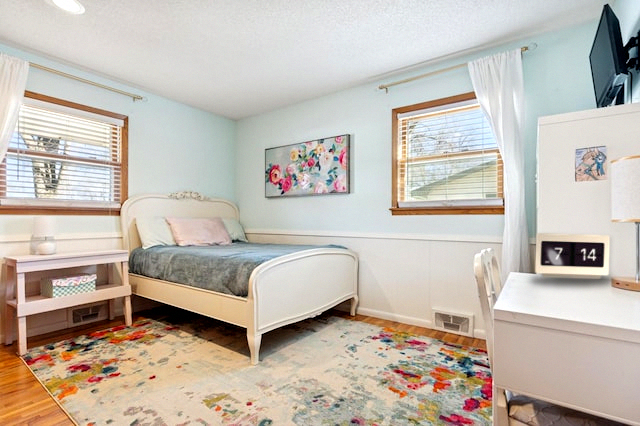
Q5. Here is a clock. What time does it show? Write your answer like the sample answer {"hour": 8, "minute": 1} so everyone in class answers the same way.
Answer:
{"hour": 7, "minute": 14}
